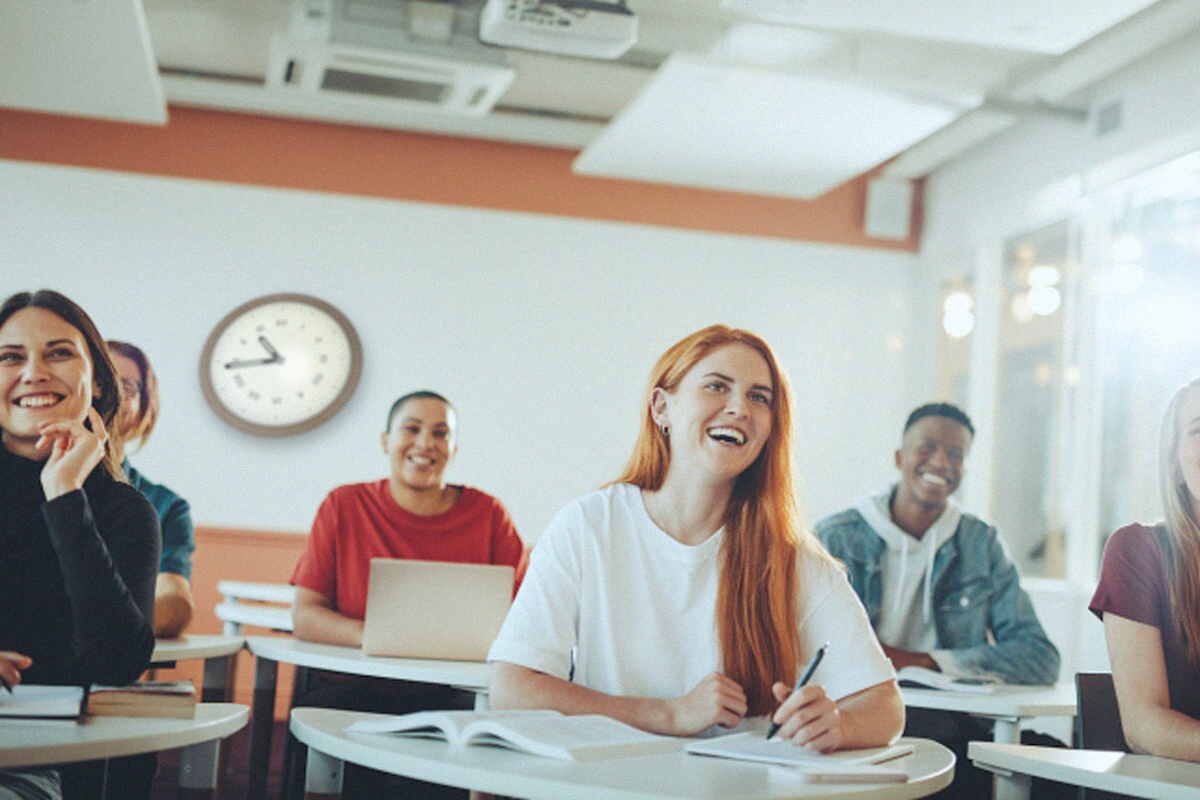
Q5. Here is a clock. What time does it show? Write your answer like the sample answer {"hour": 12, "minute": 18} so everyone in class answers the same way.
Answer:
{"hour": 10, "minute": 44}
